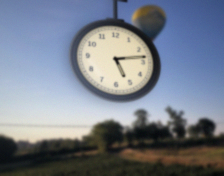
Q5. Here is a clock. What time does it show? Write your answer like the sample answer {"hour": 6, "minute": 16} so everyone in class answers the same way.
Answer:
{"hour": 5, "minute": 13}
